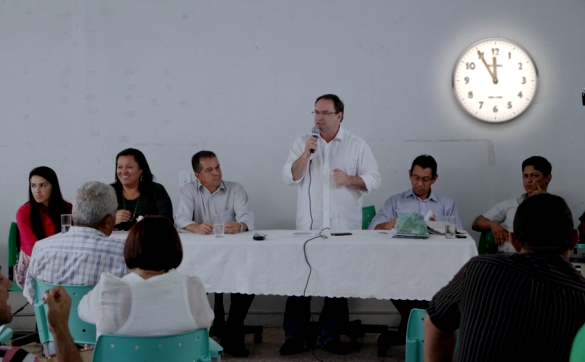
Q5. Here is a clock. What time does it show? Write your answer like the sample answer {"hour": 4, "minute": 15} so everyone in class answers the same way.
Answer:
{"hour": 11, "minute": 55}
